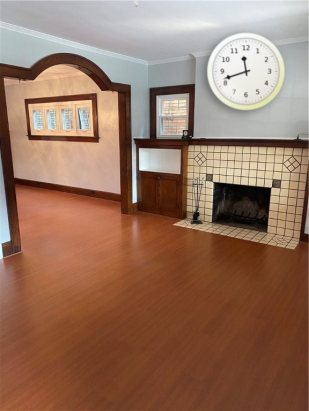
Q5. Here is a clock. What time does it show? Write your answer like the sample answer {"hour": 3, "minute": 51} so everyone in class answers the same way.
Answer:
{"hour": 11, "minute": 42}
